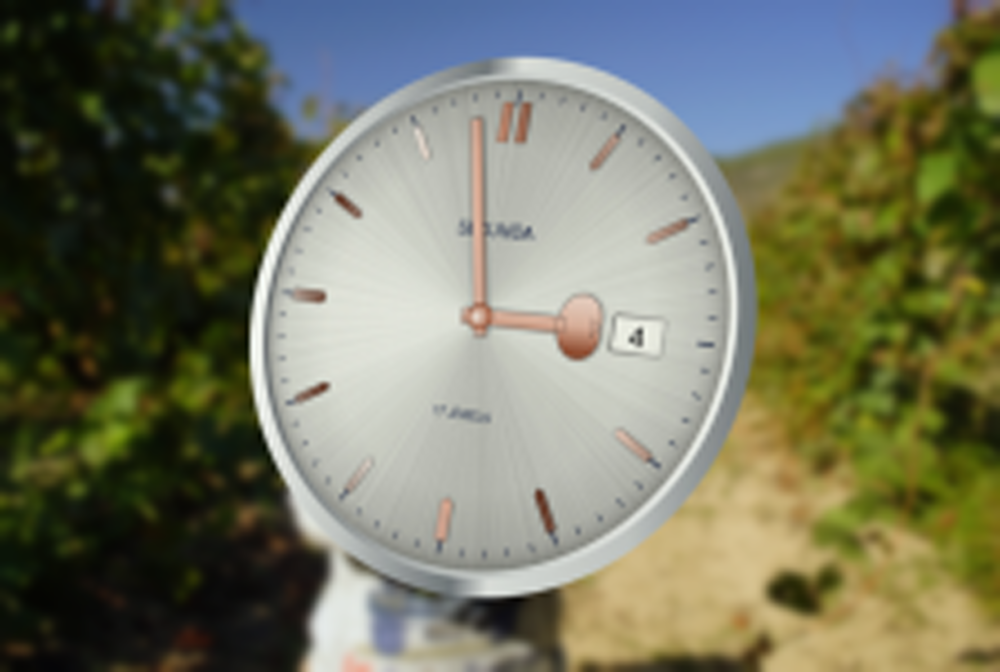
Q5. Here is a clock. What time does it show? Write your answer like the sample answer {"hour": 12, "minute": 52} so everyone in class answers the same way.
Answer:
{"hour": 2, "minute": 58}
